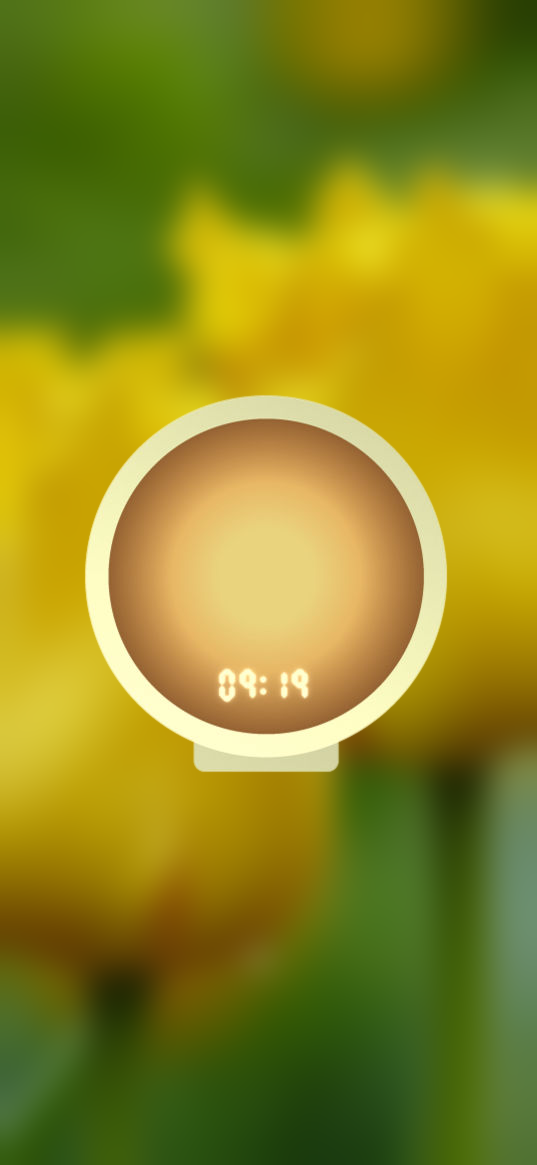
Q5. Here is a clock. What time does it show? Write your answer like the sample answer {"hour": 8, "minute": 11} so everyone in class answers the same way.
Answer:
{"hour": 9, "minute": 19}
